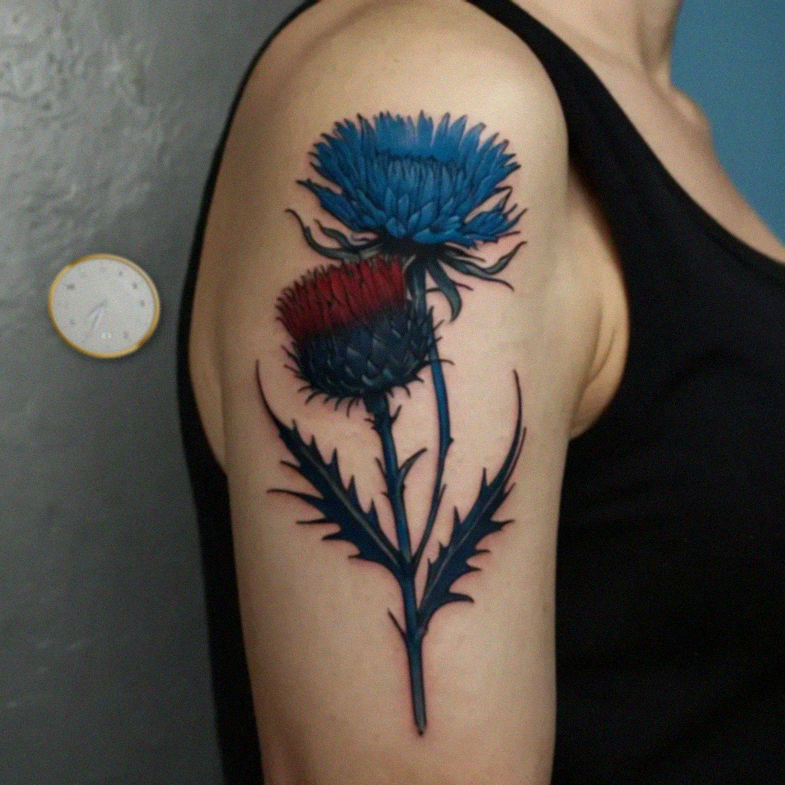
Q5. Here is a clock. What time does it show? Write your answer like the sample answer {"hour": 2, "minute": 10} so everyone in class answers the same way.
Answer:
{"hour": 7, "minute": 34}
